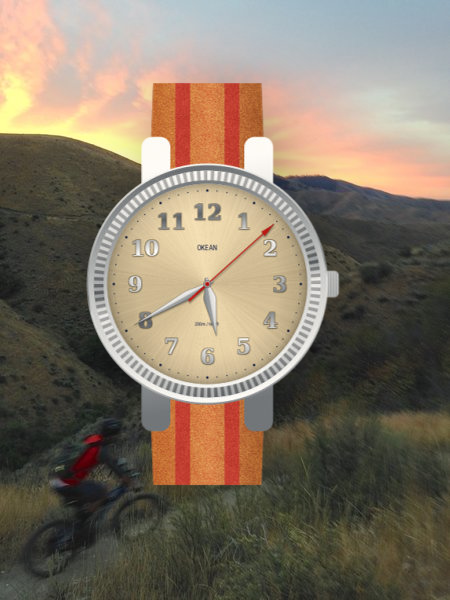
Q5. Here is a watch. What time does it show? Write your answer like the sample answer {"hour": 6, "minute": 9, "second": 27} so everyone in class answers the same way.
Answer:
{"hour": 5, "minute": 40, "second": 8}
